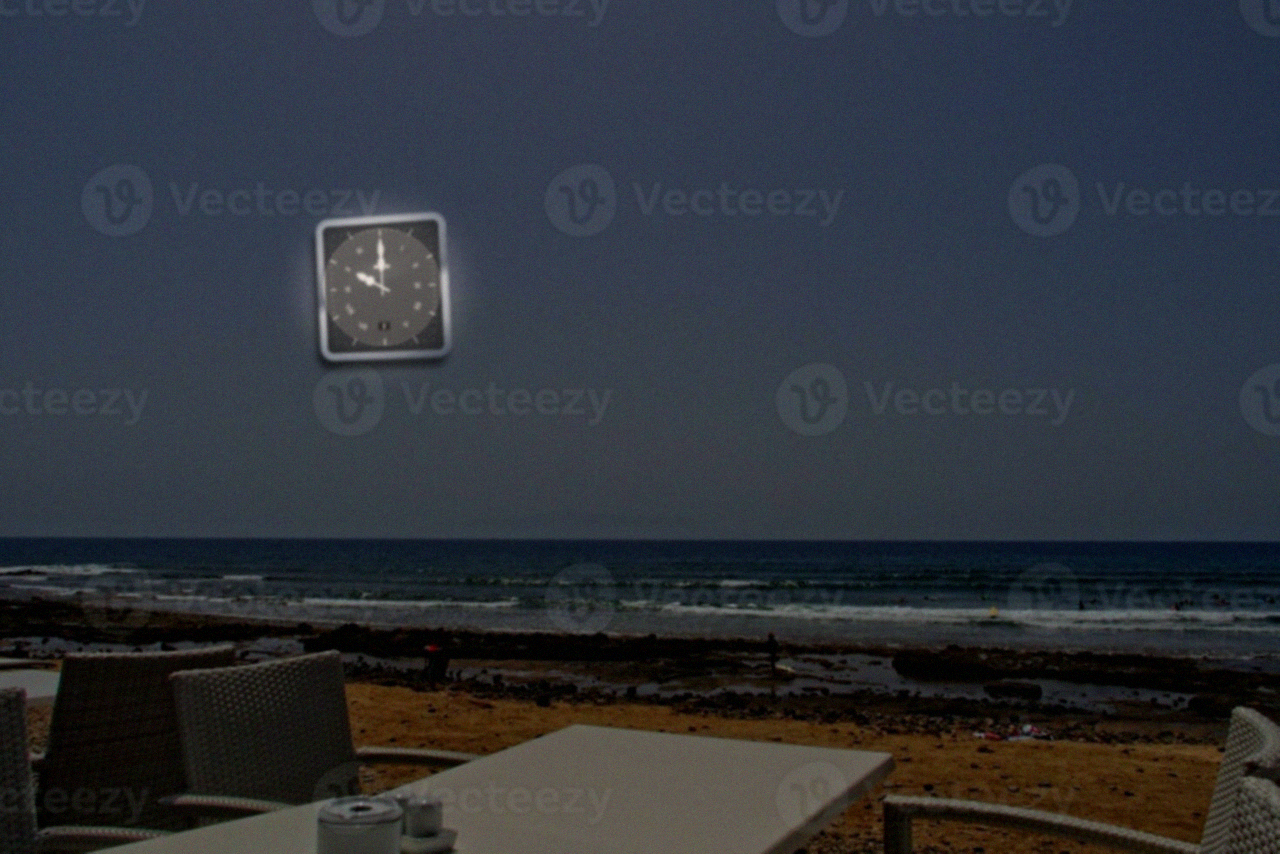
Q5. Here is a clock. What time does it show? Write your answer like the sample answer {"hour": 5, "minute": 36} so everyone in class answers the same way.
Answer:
{"hour": 10, "minute": 0}
